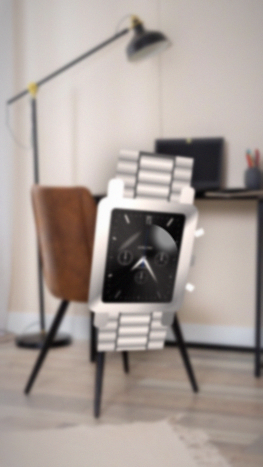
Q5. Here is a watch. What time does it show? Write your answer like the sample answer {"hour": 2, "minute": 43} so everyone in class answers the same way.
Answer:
{"hour": 7, "minute": 24}
